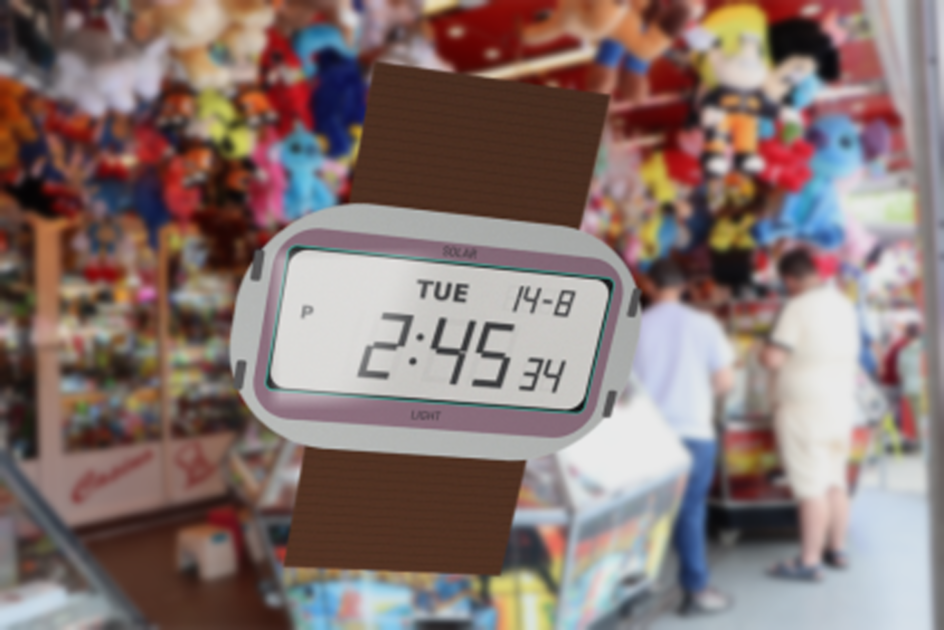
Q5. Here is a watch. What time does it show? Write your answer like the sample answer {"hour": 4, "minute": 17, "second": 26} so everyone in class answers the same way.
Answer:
{"hour": 2, "minute": 45, "second": 34}
